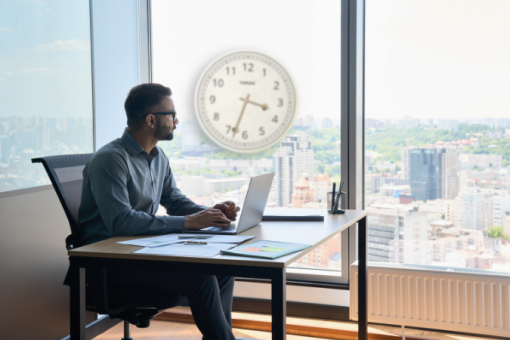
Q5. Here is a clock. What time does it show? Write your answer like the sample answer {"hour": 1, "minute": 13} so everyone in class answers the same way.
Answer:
{"hour": 3, "minute": 33}
